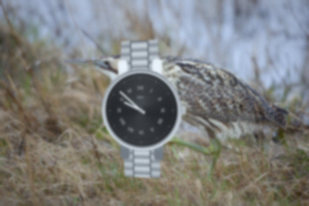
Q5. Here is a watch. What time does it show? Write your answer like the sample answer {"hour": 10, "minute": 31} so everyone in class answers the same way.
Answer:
{"hour": 9, "minute": 52}
